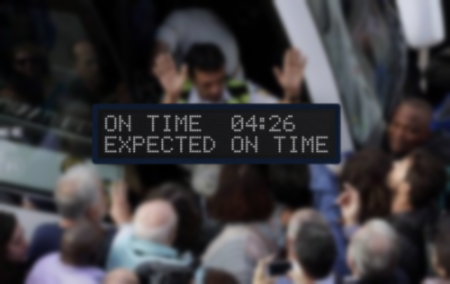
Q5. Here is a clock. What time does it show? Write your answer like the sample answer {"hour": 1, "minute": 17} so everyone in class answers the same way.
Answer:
{"hour": 4, "minute": 26}
